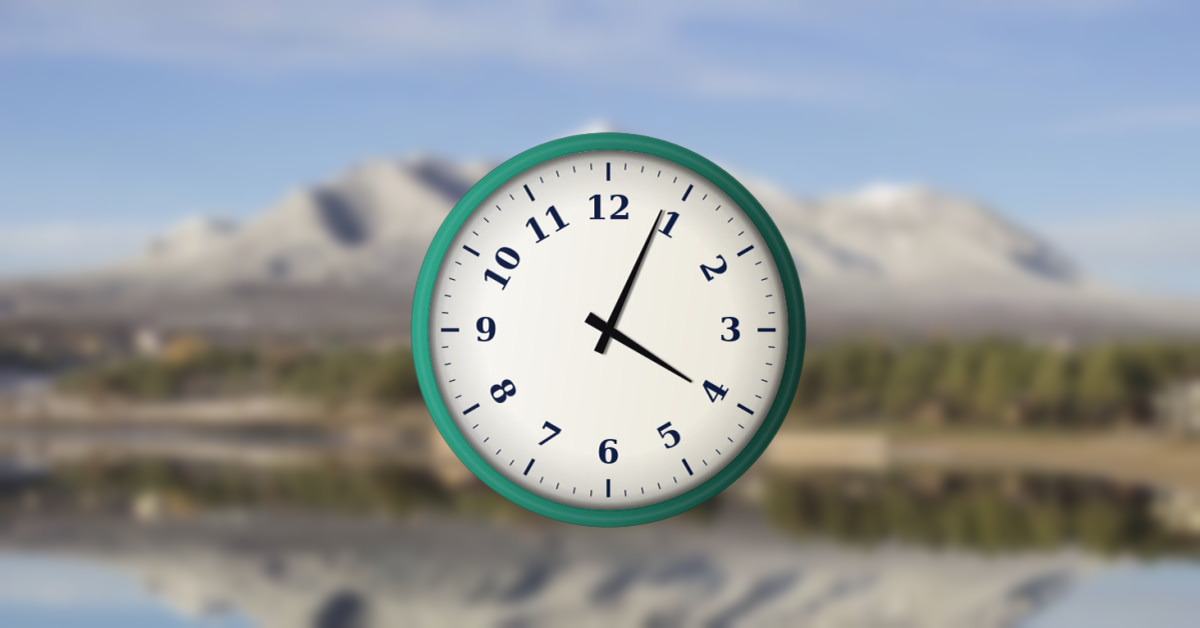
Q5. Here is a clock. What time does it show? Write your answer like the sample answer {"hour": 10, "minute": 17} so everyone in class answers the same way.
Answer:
{"hour": 4, "minute": 4}
